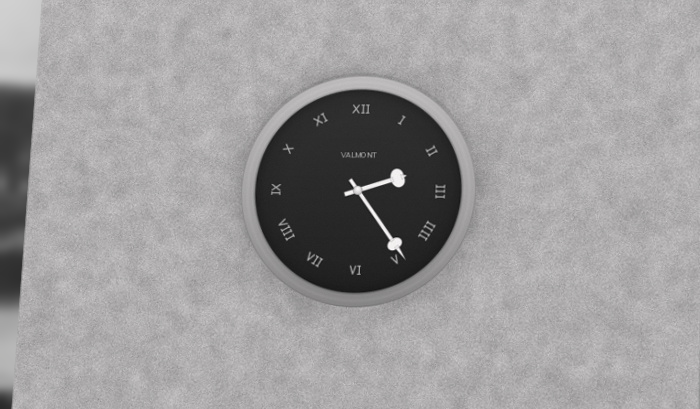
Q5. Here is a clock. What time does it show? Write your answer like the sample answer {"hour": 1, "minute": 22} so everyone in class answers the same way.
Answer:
{"hour": 2, "minute": 24}
